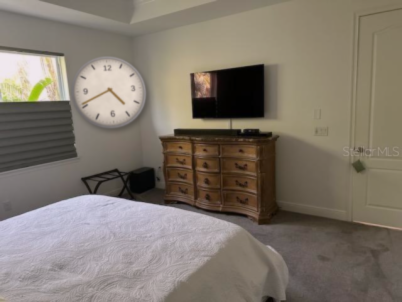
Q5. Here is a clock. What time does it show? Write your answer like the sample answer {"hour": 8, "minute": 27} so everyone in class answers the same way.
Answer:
{"hour": 4, "minute": 41}
